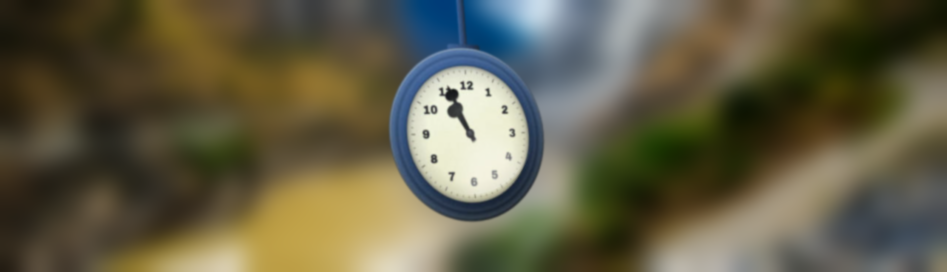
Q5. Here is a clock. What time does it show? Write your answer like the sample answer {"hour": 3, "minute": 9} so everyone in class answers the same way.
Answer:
{"hour": 10, "minute": 56}
